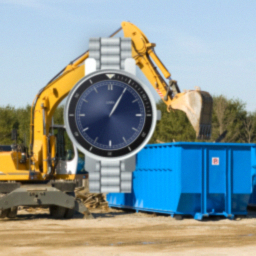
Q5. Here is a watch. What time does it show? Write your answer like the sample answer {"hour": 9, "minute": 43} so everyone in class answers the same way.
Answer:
{"hour": 1, "minute": 5}
